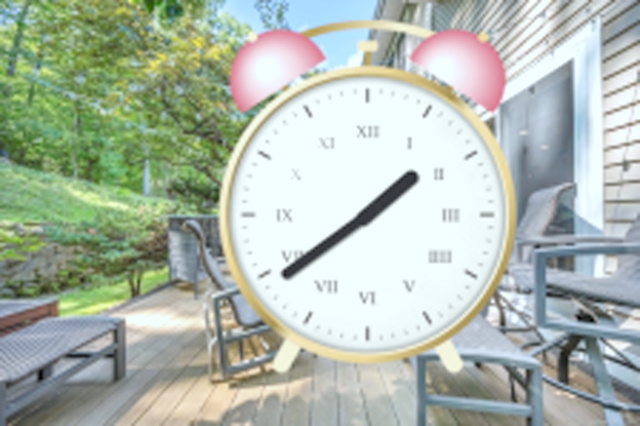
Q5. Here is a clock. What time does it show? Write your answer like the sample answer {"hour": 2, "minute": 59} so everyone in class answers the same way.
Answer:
{"hour": 1, "minute": 39}
